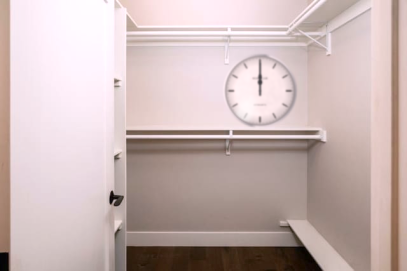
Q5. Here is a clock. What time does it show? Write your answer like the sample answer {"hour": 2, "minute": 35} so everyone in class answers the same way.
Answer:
{"hour": 12, "minute": 0}
